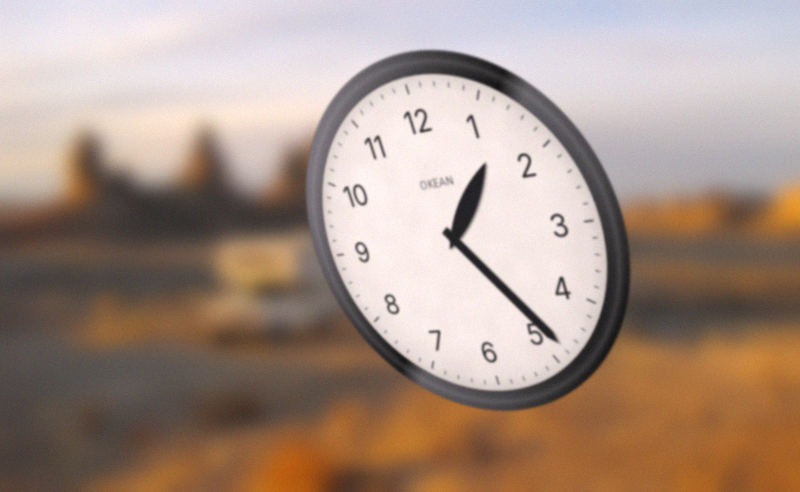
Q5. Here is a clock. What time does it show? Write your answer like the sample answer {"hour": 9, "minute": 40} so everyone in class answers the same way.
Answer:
{"hour": 1, "minute": 24}
